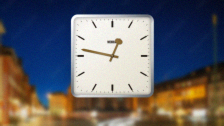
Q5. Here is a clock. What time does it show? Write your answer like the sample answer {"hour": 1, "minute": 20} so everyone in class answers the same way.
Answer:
{"hour": 12, "minute": 47}
